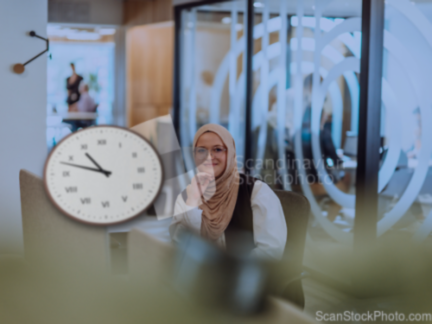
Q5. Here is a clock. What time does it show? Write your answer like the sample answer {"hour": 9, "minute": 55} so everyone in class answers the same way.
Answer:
{"hour": 10, "minute": 48}
